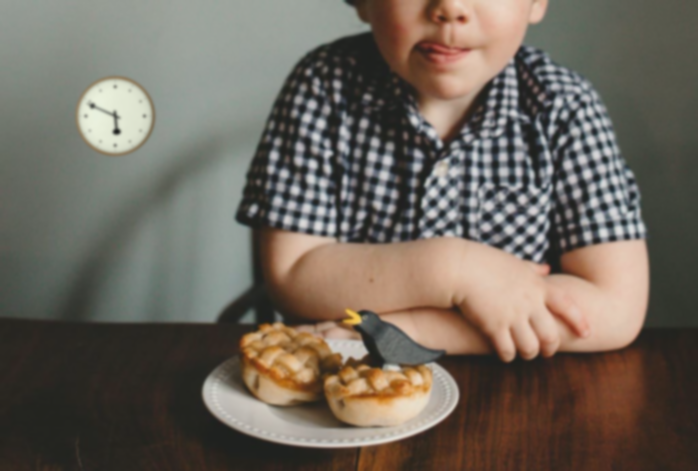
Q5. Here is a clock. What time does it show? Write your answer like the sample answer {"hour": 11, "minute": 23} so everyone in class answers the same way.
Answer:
{"hour": 5, "minute": 49}
